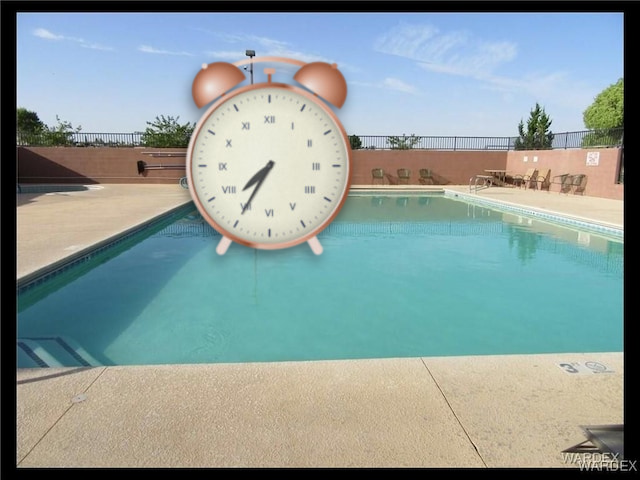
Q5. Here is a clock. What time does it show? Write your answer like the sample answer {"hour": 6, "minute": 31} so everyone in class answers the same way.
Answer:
{"hour": 7, "minute": 35}
